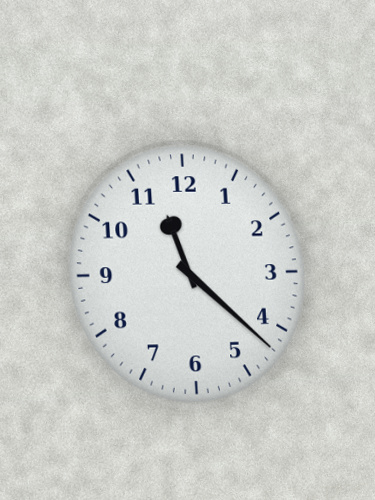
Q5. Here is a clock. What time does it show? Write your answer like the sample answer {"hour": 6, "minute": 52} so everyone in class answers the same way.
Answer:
{"hour": 11, "minute": 22}
